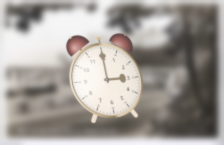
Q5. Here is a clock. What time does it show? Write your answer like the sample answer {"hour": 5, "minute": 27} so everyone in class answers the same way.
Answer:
{"hour": 3, "minute": 0}
